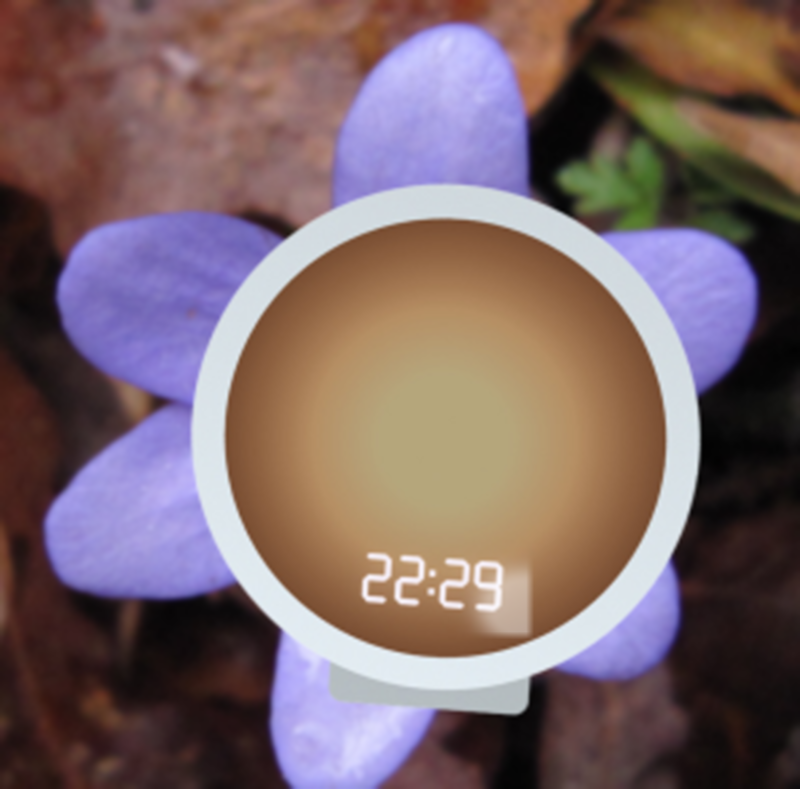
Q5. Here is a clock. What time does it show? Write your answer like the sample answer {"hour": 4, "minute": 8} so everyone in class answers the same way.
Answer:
{"hour": 22, "minute": 29}
